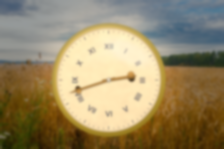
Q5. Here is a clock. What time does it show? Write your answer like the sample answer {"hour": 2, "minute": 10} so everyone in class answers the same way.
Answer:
{"hour": 2, "minute": 42}
